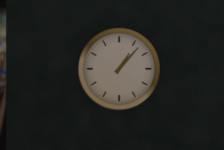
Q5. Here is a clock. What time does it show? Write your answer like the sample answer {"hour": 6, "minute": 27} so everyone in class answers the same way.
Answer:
{"hour": 1, "minute": 7}
